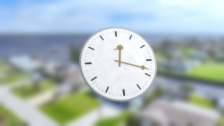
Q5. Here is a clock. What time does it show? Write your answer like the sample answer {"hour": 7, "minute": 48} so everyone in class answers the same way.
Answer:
{"hour": 12, "minute": 18}
